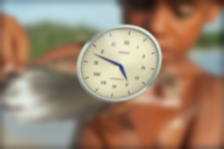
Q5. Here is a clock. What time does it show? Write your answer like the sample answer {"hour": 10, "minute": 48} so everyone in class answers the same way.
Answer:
{"hour": 4, "minute": 48}
